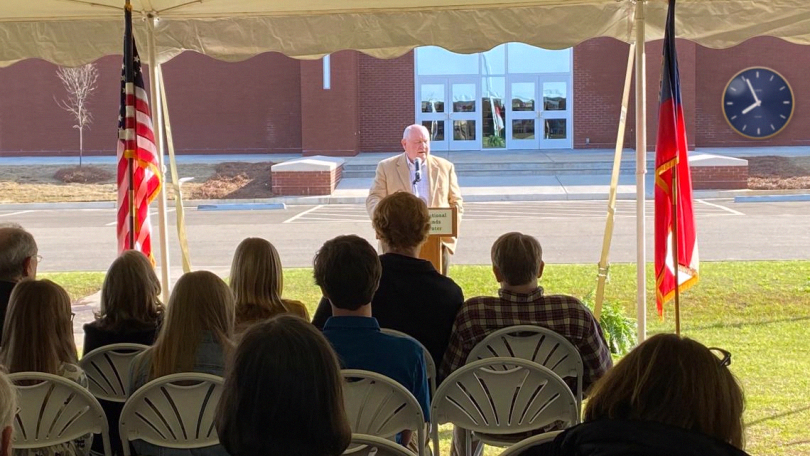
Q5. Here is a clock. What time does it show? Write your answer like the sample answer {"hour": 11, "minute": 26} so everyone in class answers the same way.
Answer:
{"hour": 7, "minute": 56}
